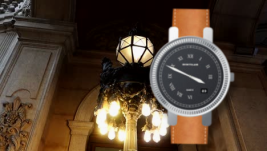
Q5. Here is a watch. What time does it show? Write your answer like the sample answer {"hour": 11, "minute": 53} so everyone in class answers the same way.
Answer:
{"hour": 3, "minute": 49}
